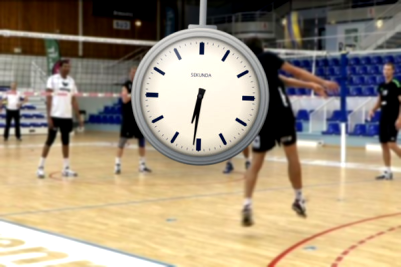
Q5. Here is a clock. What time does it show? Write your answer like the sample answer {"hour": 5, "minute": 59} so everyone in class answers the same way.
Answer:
{"hour": 6, "minute": 31}
